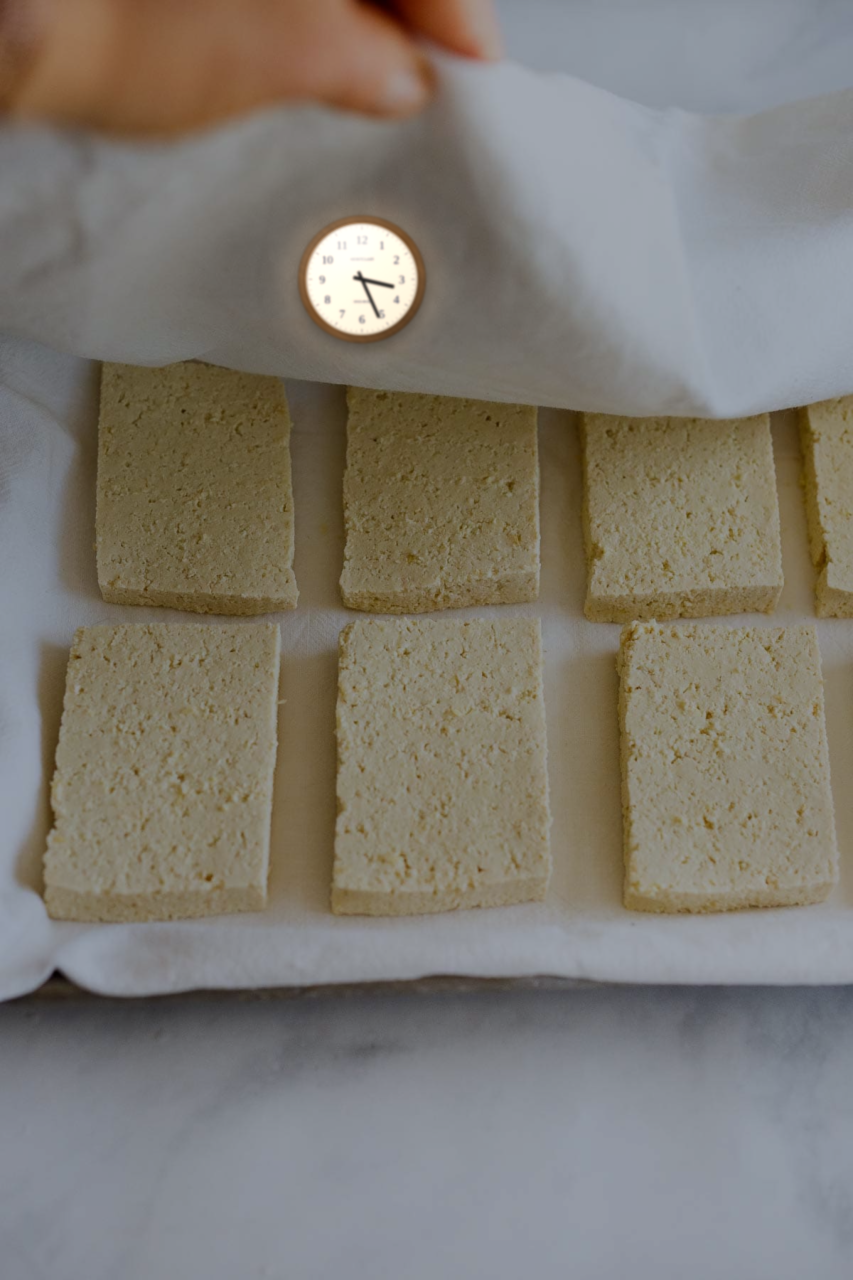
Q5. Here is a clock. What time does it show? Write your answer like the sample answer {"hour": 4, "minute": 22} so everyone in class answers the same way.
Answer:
{"hour": 3, "minute": 26}
